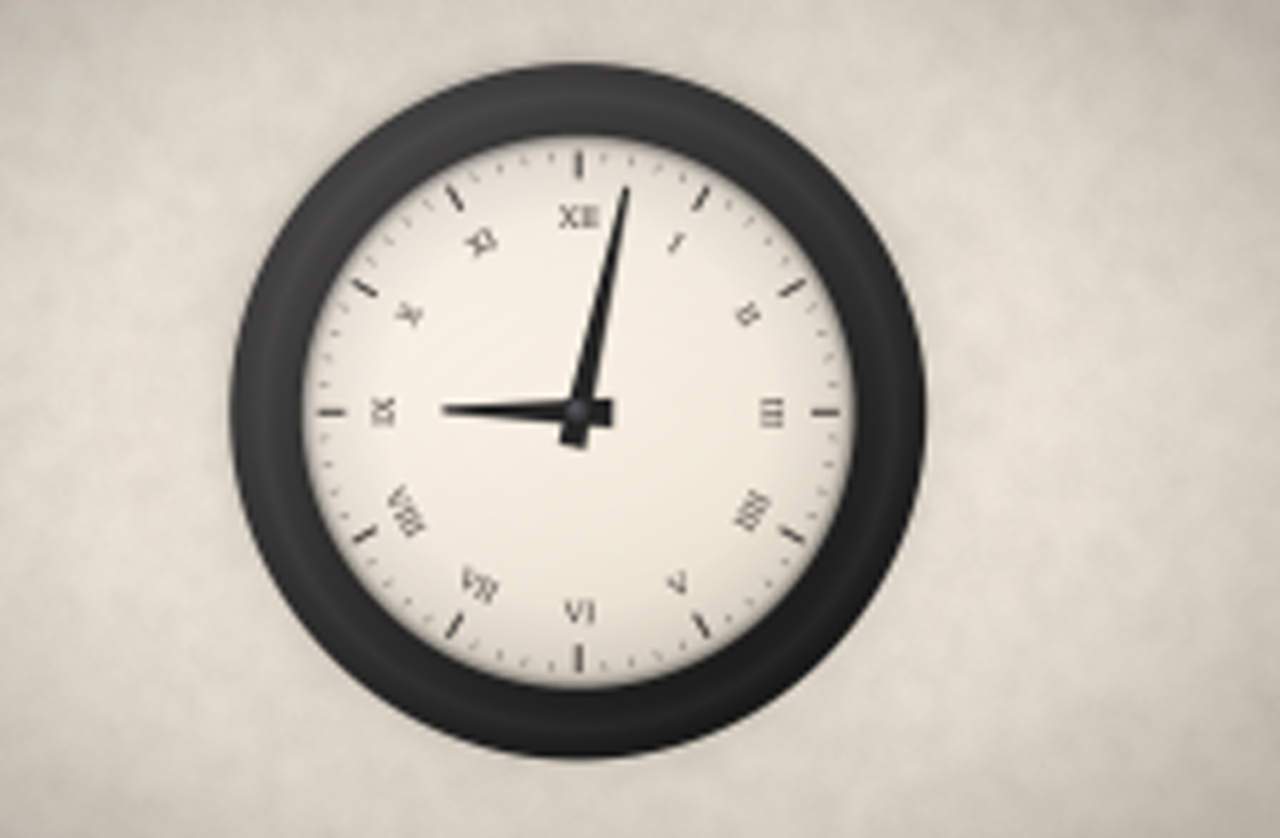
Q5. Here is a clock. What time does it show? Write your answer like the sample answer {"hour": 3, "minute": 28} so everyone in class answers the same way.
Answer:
{"hour": 9, "minute": 2}
